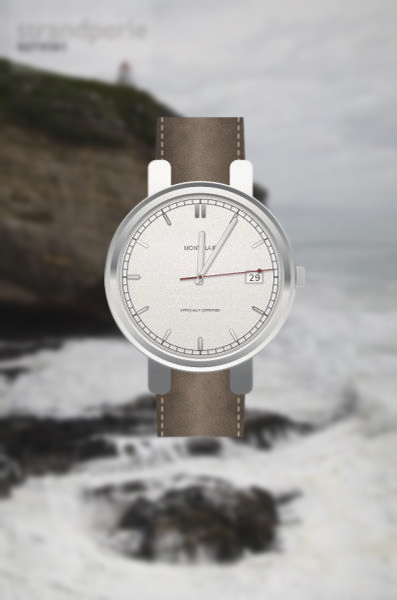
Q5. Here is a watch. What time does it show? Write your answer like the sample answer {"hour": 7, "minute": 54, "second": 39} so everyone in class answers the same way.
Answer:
{"hour": 12, "minute": 5, "second": 14}
